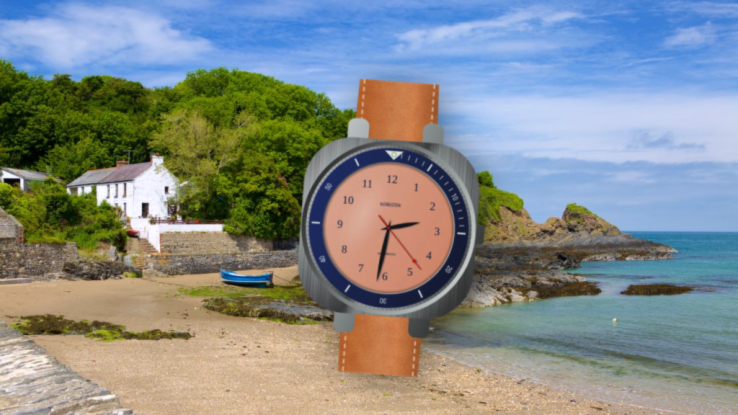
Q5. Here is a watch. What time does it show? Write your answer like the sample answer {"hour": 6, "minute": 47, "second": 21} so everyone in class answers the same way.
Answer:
{"hour": 2, "minute": 31, "second": 23}
